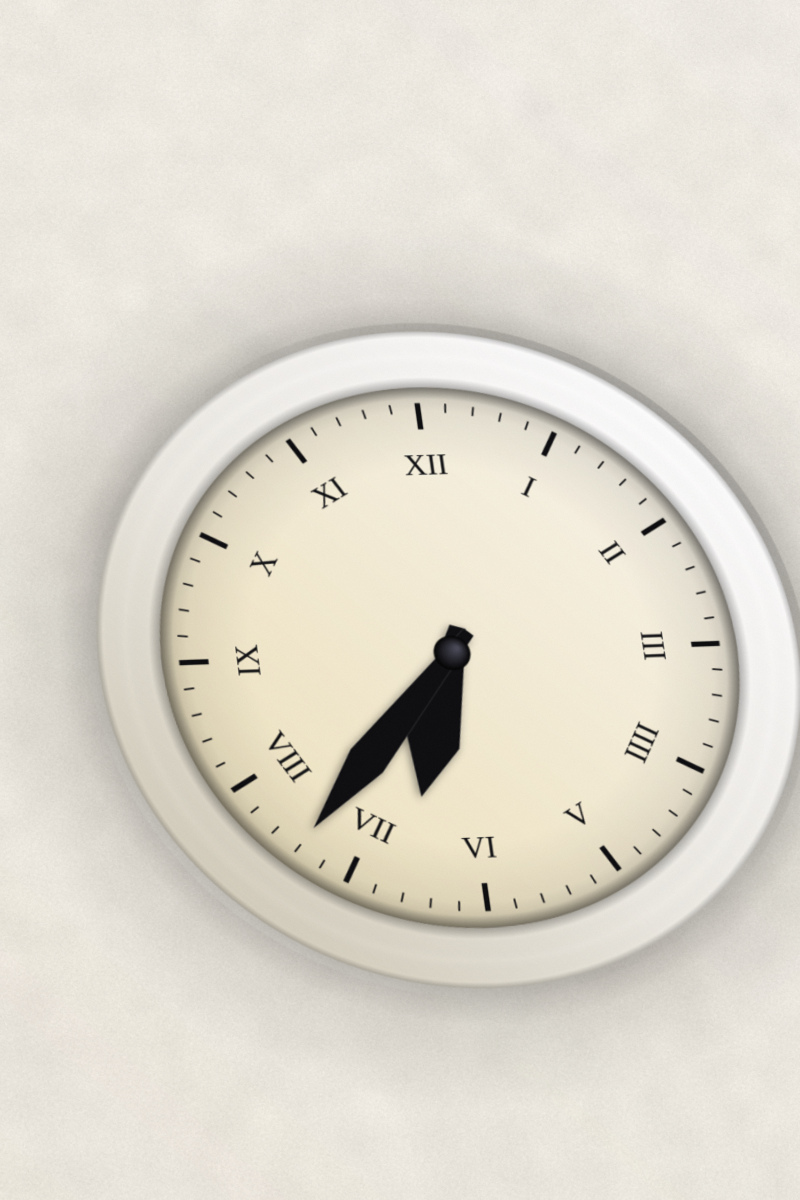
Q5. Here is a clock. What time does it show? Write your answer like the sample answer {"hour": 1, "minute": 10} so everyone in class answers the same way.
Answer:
{"hour": 6, "minute": 37}
